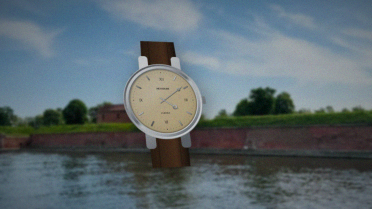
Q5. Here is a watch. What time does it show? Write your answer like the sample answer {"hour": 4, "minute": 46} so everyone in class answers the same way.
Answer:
{"hour": 4, "minute": 9}
